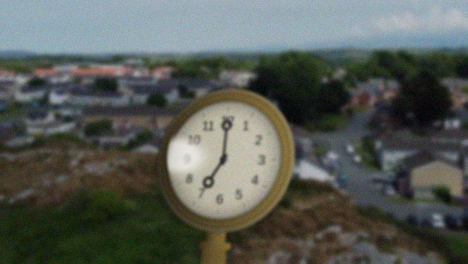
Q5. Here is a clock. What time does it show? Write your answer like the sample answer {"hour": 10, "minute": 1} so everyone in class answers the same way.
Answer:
{"hour": 7, "minute": 0}
